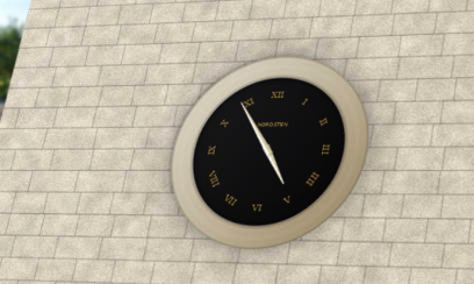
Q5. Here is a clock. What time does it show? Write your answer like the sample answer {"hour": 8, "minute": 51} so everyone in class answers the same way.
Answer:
{"hour": 4, "minute": 54}
